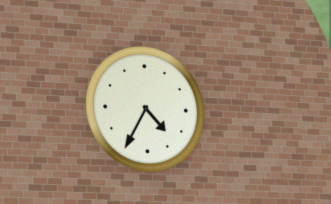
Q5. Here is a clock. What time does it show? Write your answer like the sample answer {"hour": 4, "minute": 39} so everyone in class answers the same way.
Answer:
{"hour": 4, "minute": 35}
